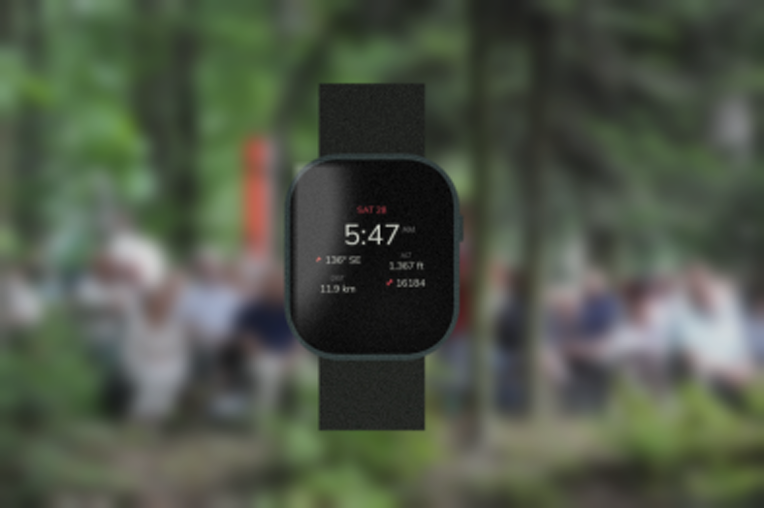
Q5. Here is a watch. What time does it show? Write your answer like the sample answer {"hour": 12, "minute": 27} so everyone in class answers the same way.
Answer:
{"hour": 5, "minute": 47}
